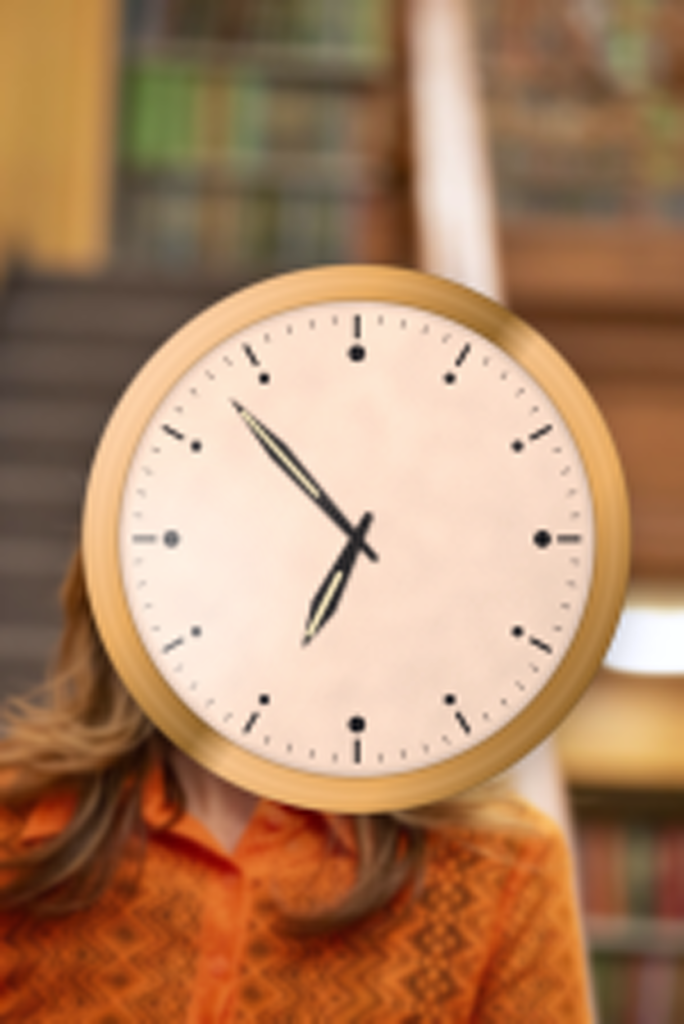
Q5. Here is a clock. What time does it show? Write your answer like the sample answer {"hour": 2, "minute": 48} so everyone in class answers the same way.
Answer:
{"hour": 6, "minute": 53}
